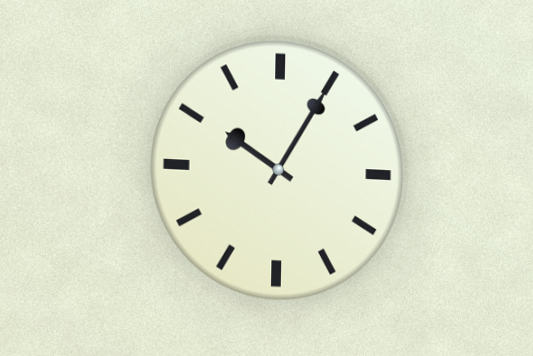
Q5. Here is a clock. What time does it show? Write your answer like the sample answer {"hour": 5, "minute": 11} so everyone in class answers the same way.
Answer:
{"hour": 10, "minute": 5}
